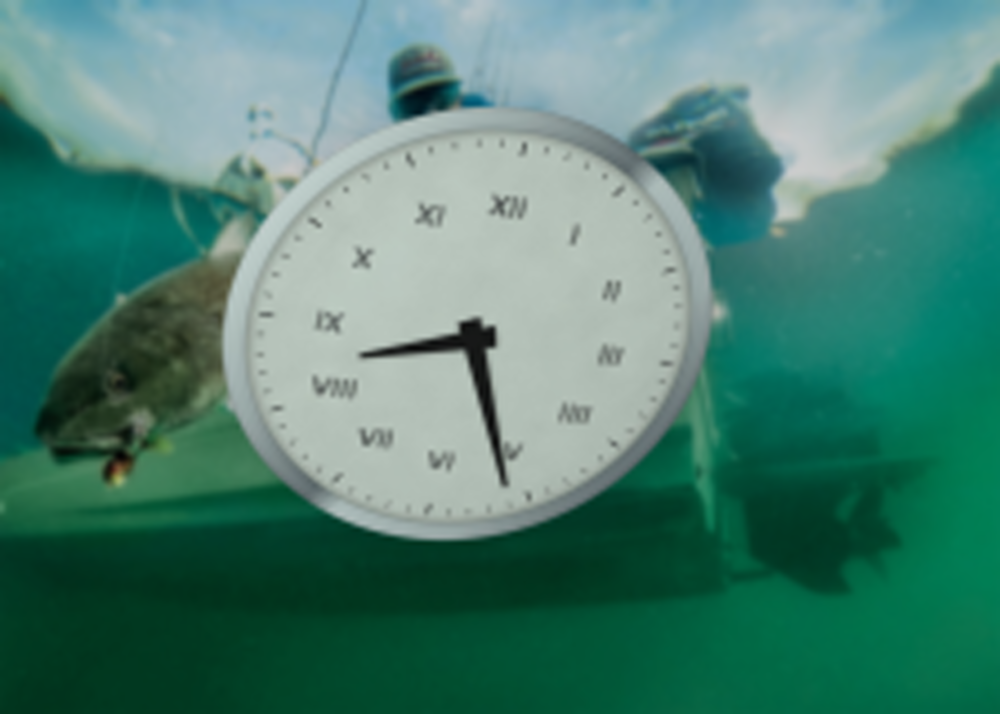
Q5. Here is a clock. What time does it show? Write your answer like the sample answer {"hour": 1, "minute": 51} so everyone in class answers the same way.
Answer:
{"hour": 8, "minute": 26}
